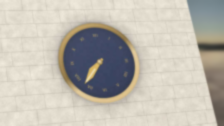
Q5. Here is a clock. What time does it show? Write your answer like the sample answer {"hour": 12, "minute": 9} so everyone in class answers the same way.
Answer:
{"hour": 7, "minute": 37}
